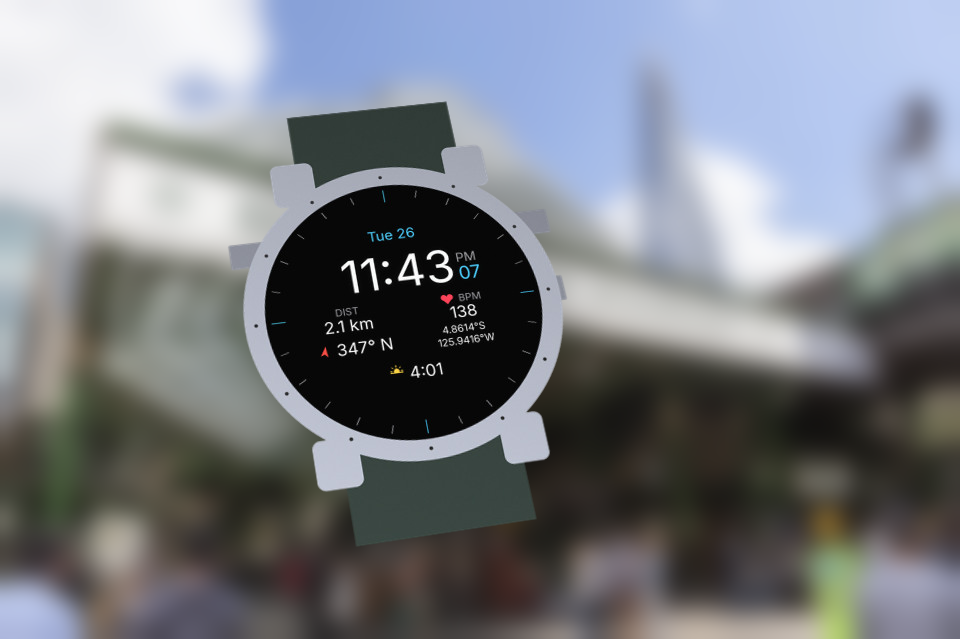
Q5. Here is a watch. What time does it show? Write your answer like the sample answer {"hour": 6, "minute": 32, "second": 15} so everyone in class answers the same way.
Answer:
{"hour": 11, "minute": 43, "second": 7}
